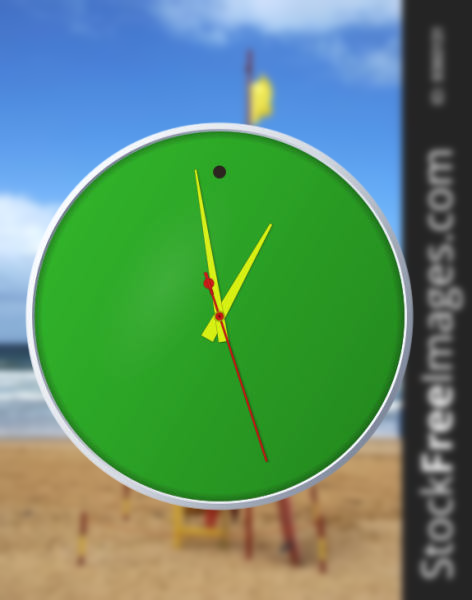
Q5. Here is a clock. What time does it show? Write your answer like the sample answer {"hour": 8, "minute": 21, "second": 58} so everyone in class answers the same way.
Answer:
{"hour": 12, "minute": 58, "second": 27}
